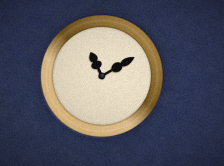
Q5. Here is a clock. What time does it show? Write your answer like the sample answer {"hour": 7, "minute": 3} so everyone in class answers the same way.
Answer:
{"hour": 11, "minute": 10}
